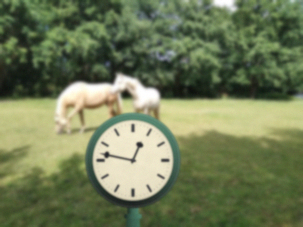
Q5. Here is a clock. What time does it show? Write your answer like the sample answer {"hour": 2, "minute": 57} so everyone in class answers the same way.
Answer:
{"hour": 12, "minute": 47}
